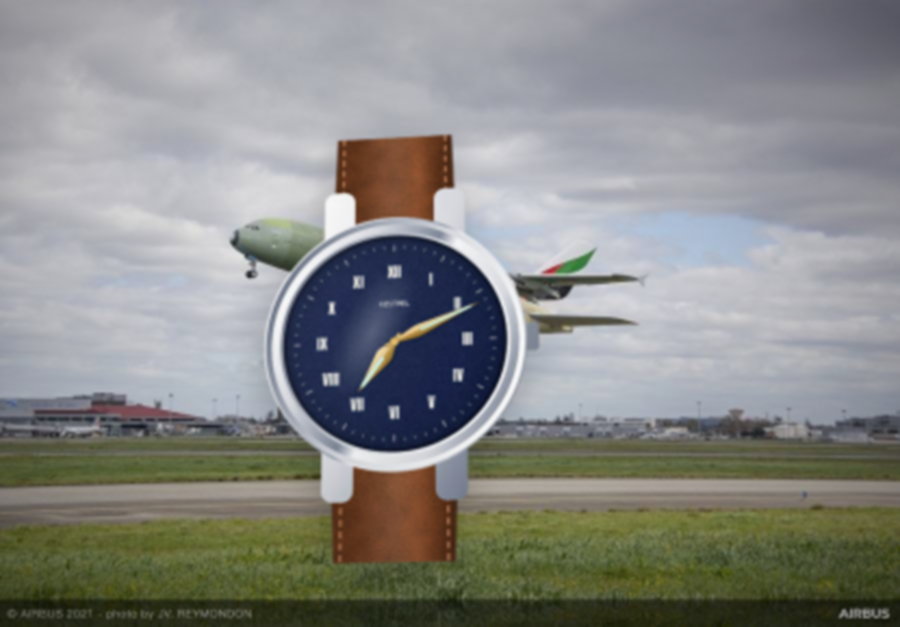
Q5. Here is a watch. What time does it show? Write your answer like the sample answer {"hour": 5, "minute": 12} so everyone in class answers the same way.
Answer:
{"hour": 7, "minute": 11}
